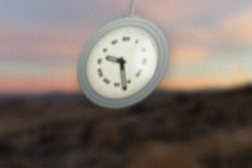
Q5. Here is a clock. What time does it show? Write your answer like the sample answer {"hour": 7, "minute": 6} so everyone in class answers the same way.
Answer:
{"hour": 9, "minute": 27}
